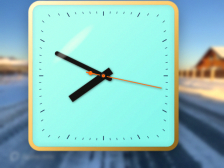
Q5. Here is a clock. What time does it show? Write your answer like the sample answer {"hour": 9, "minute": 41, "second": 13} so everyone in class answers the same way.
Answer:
{"hour": 7, "minute": 49, "second": 17}
